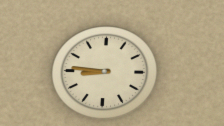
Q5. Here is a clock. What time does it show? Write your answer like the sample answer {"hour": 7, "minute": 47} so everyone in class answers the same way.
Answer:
{"hour": 8, "minute": 46}
